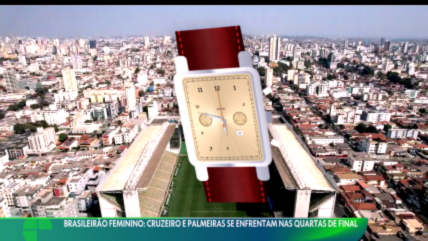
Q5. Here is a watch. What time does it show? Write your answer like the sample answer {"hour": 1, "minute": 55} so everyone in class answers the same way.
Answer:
{"hour": 5, "minute": 48}
